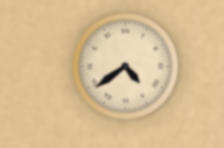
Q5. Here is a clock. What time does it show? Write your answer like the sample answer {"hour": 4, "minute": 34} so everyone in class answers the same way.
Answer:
{"hour": 4, "minute": 39}
